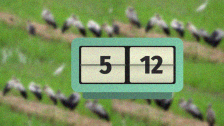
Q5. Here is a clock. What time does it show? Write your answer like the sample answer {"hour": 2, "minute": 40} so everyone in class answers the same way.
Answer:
{"hour": 5, "minute": 12}
